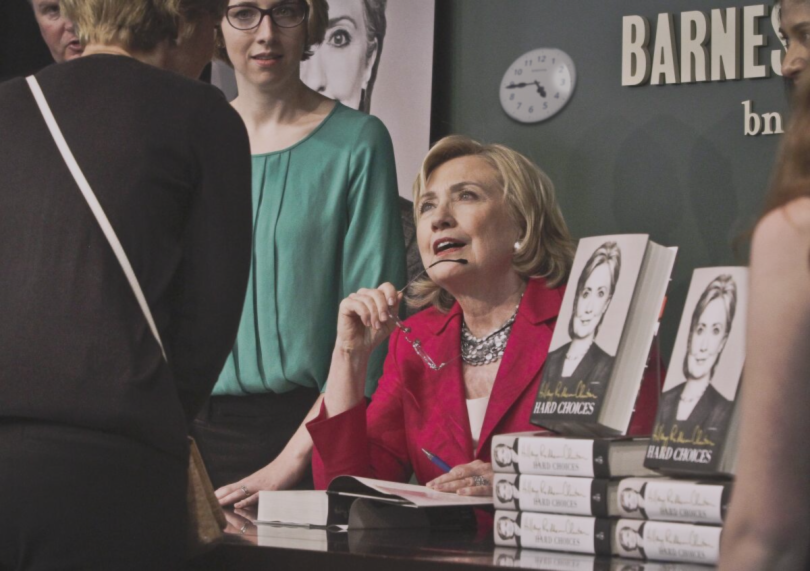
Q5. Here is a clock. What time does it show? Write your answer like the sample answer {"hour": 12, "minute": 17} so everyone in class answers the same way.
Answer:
{"hour": 4, "minute": 44}
